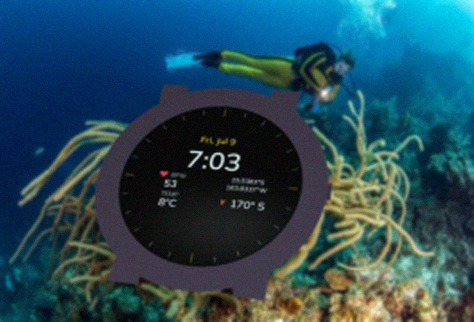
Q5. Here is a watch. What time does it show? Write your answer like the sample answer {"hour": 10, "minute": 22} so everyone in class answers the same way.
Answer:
{"hour": 7, "minute": 3}
